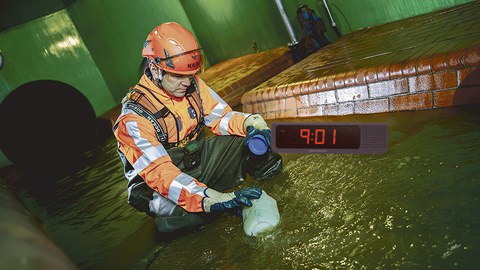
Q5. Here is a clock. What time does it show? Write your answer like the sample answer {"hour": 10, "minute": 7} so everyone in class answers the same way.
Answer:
{"hour": 9, "minute": 1}
